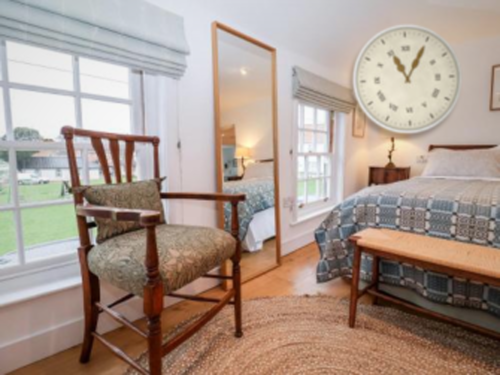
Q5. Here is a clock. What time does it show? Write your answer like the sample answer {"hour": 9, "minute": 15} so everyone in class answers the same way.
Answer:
{"hour": 11, "minute": 5}
